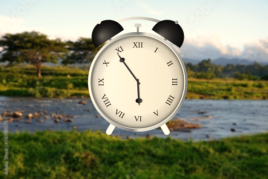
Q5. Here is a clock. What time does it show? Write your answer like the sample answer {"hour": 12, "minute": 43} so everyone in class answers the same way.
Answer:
{"hour": 5, "minute": 54}
